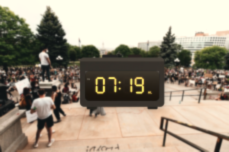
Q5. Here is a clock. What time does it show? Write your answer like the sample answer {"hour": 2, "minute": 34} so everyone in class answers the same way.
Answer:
{"hour": 7, "minute": 19}
